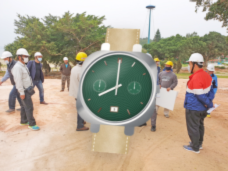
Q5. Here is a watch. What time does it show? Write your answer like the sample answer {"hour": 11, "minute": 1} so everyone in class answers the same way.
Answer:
{"hour": 8, "minute": 0}
